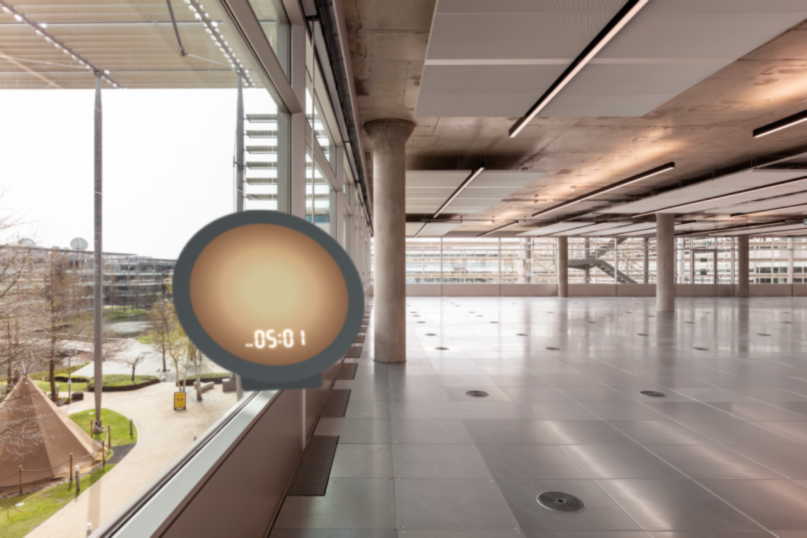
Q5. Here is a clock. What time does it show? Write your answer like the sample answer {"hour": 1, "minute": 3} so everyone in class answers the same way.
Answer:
{"hour": 5, "minute": 1}
